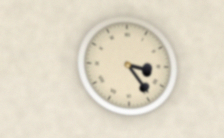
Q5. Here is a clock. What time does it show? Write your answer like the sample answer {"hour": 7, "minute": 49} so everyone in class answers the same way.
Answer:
{"hour": 3, "minute": 24}
